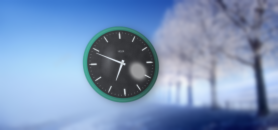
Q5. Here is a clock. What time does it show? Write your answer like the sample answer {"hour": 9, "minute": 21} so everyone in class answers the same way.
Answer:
{"hour": 6, "minute": 49}
